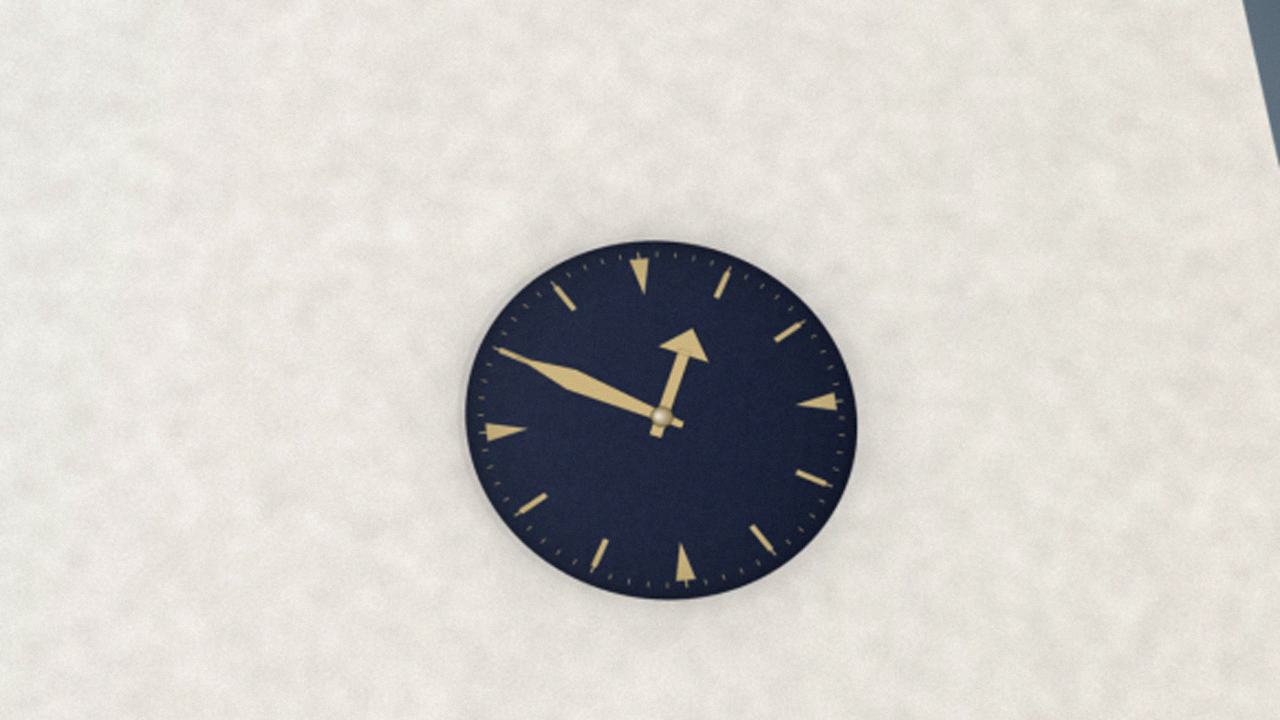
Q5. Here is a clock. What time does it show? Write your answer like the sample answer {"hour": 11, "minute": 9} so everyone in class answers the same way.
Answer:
{"hour": 12, "minute": 50}
